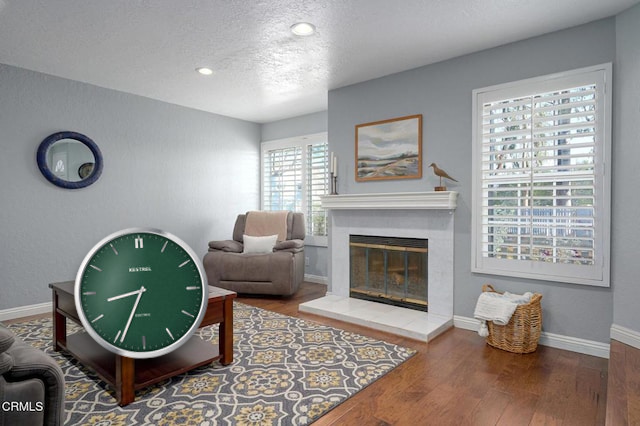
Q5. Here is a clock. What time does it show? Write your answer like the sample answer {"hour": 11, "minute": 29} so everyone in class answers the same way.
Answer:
{"hour": 8, "minute": 34}
